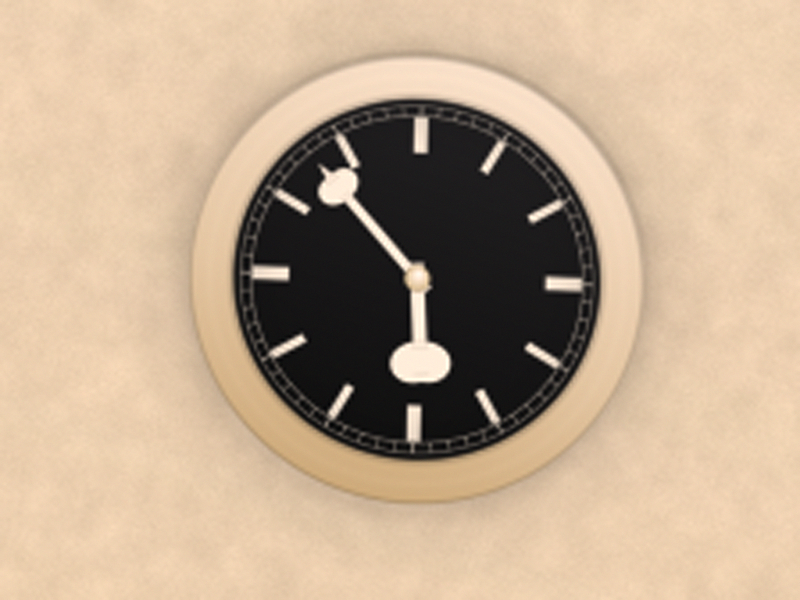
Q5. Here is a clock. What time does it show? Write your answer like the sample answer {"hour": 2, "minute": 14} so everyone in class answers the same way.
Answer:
{"hour": 5, "minute": 53}
